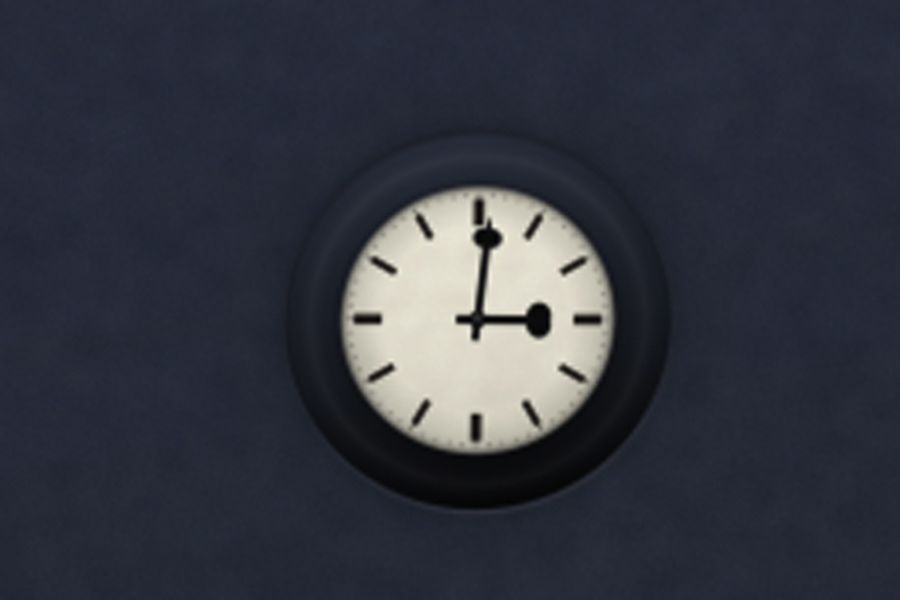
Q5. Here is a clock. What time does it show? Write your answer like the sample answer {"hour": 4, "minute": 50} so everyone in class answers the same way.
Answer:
{"hour": 3, "minute": 1}
